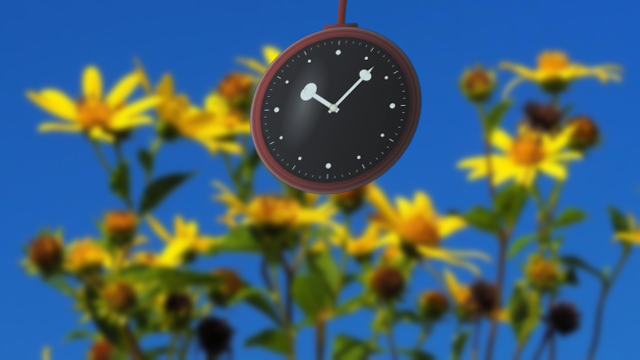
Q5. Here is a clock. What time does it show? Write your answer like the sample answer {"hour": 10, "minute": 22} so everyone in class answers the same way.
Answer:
{"hour": 10, "minute": 7}
